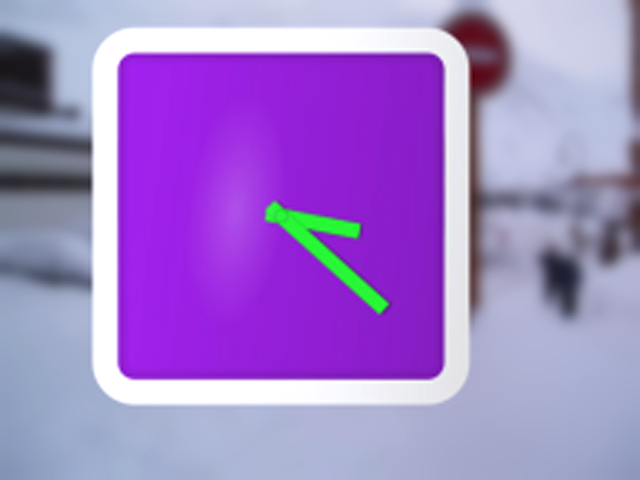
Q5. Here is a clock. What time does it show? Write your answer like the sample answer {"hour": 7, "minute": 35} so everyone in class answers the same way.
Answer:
{"hour": 3, "minute": 22}
